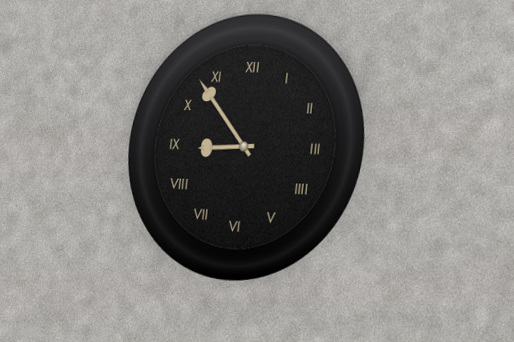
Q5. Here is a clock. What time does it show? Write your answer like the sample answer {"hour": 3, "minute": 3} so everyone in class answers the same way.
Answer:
{"hour": 8, "minute": 53}
